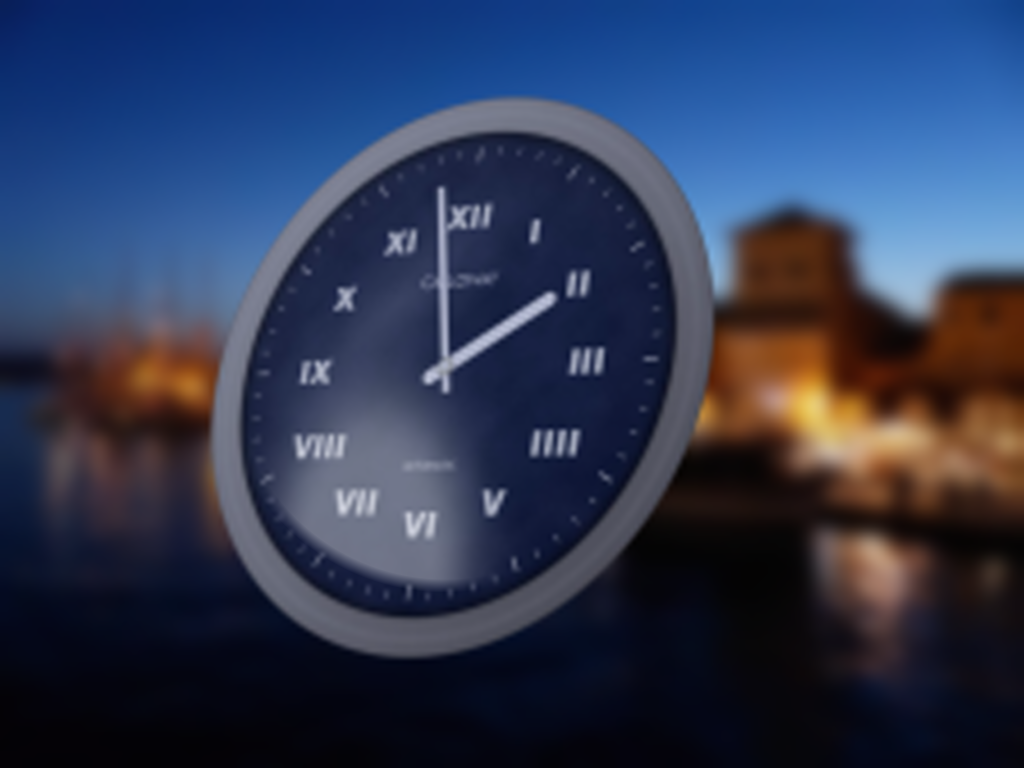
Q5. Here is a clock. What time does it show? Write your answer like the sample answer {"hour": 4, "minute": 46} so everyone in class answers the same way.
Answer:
{"hour": 1, "minute": 58}
